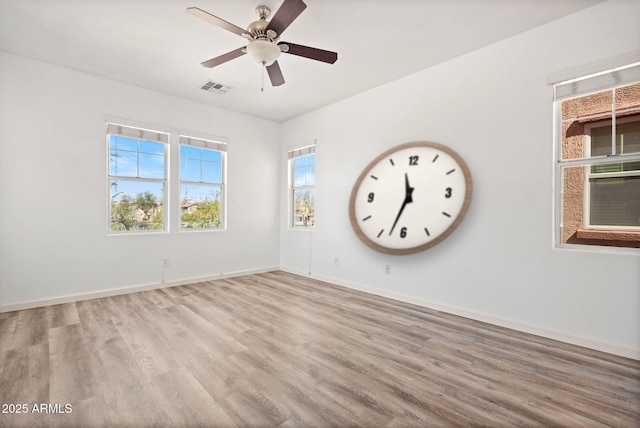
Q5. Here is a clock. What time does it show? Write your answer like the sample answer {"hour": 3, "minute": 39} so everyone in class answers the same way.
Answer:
{"hour": 11, "minute": 33}
